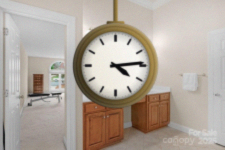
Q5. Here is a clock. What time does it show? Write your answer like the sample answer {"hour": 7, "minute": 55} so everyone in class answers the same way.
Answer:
{"hour": 4, "minute": 14}
